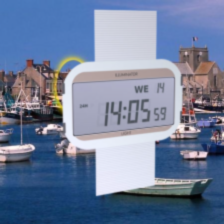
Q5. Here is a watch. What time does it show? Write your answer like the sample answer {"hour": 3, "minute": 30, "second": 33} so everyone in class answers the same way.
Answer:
{"hour": 14, "minute": 5, "second": 59}
